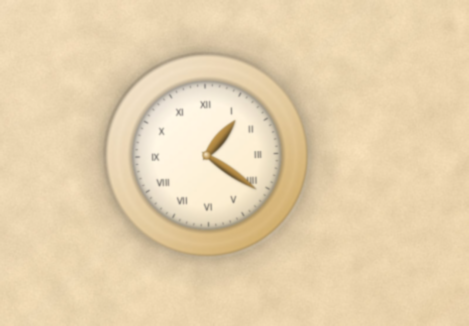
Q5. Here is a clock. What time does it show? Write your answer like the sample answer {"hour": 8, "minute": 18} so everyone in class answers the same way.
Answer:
{"hour": 1, "minute": 21}
